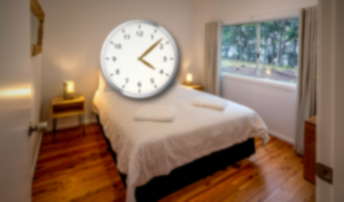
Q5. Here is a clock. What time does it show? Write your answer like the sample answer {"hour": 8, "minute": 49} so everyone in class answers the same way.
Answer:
{"hour": 4, "minute": 8}
